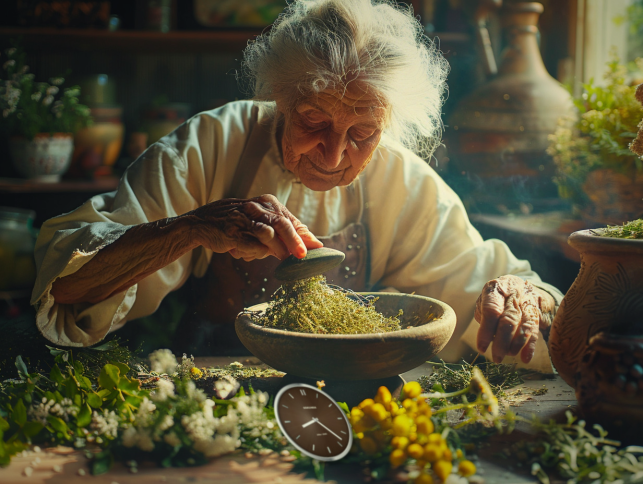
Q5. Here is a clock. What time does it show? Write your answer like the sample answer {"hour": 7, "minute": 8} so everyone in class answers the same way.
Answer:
{"hour": 8, "minute": 23}
